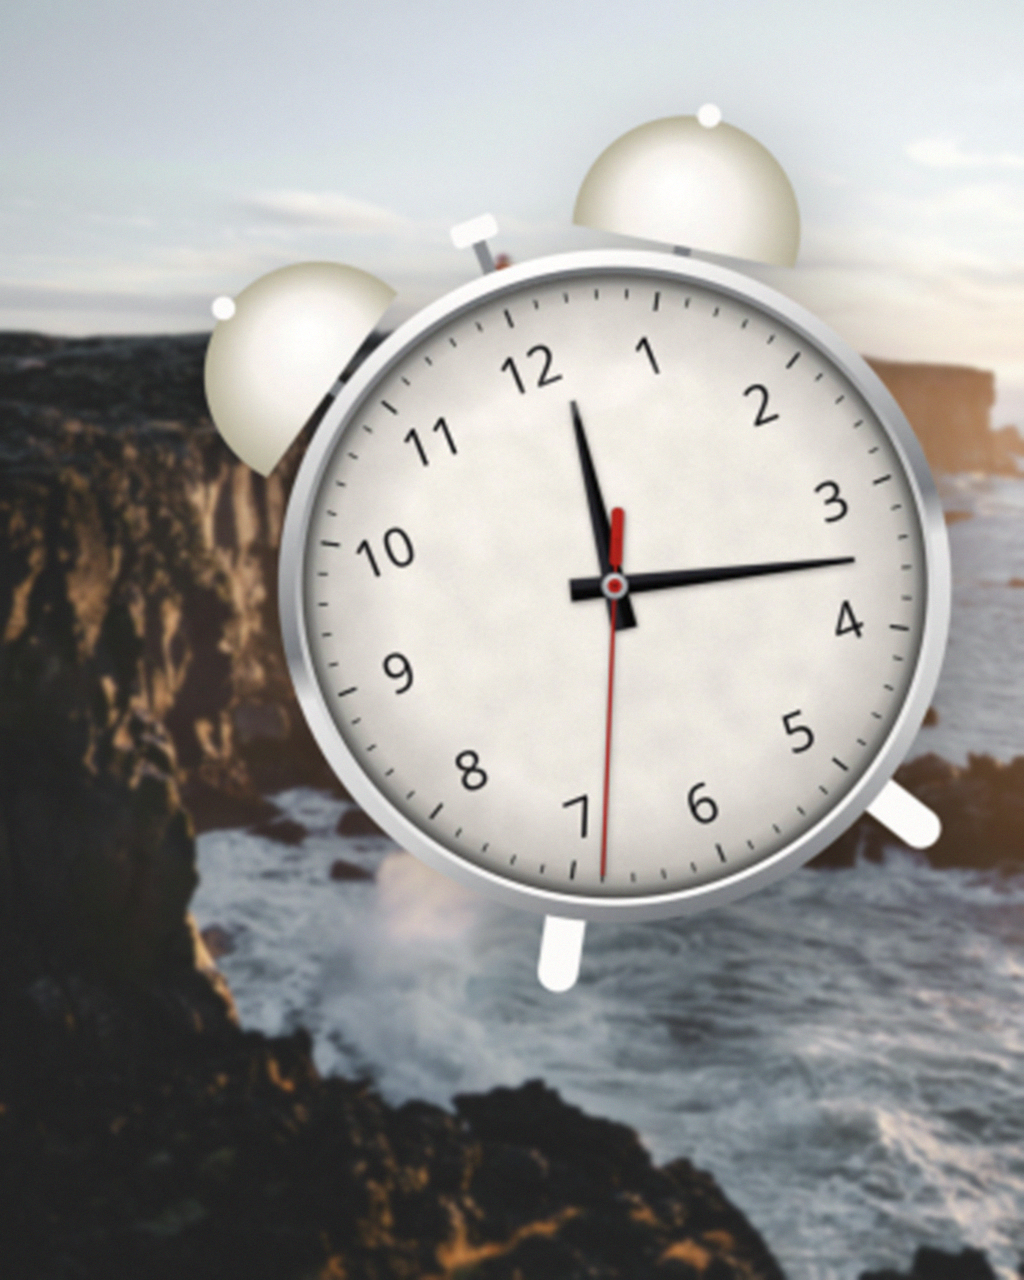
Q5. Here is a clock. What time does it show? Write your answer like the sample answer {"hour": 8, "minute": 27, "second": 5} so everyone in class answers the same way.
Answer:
{"hour": 12, "minute": 17, "second": 34}
